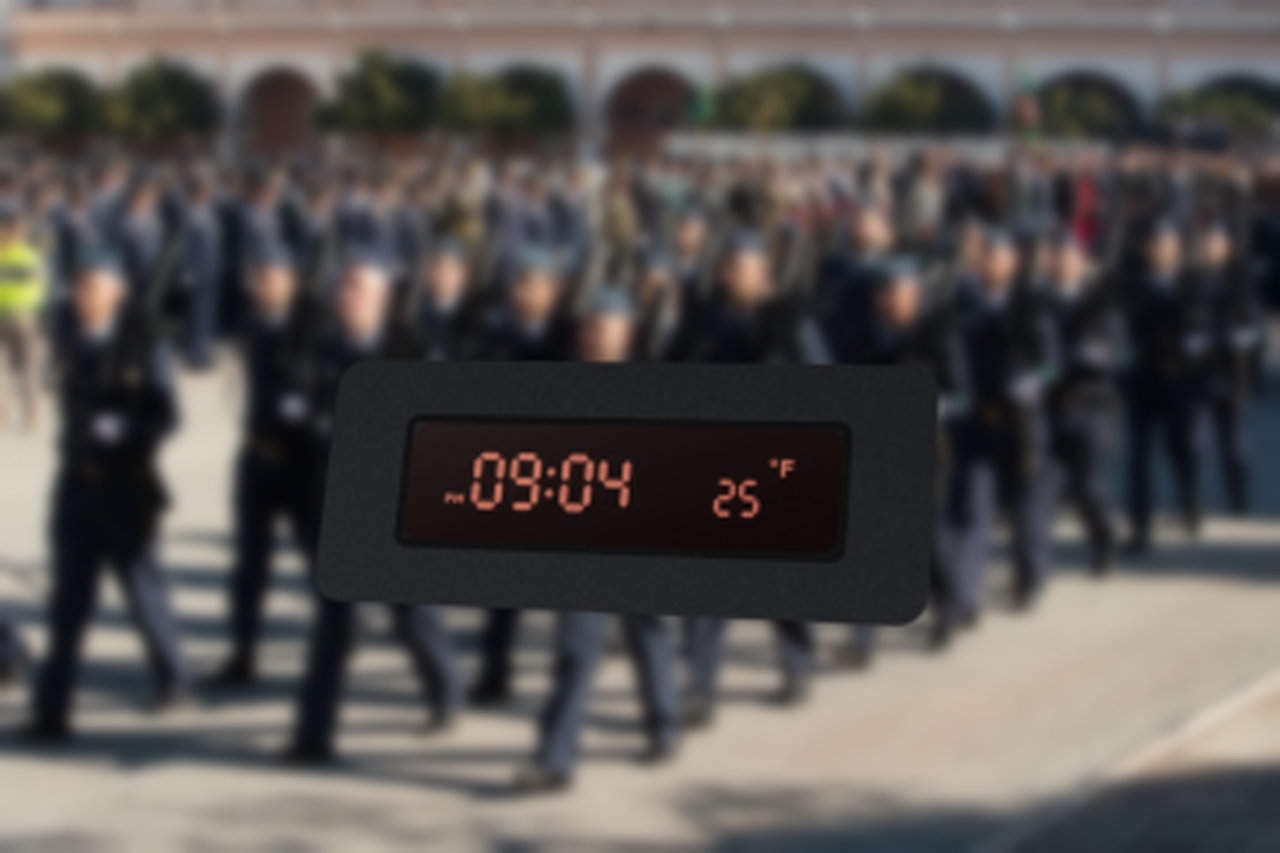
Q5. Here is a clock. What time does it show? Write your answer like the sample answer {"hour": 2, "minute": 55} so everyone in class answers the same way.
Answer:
{"hour": 9, "minute": 4}
